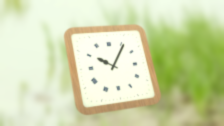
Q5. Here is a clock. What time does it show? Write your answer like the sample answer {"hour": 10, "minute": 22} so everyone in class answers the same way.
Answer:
{"hour": 10, "minute": 6}
